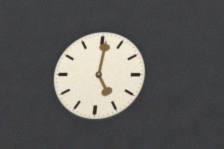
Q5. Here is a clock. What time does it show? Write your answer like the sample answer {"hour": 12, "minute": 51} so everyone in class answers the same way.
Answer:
{"hour": 5, "minute": 1}
